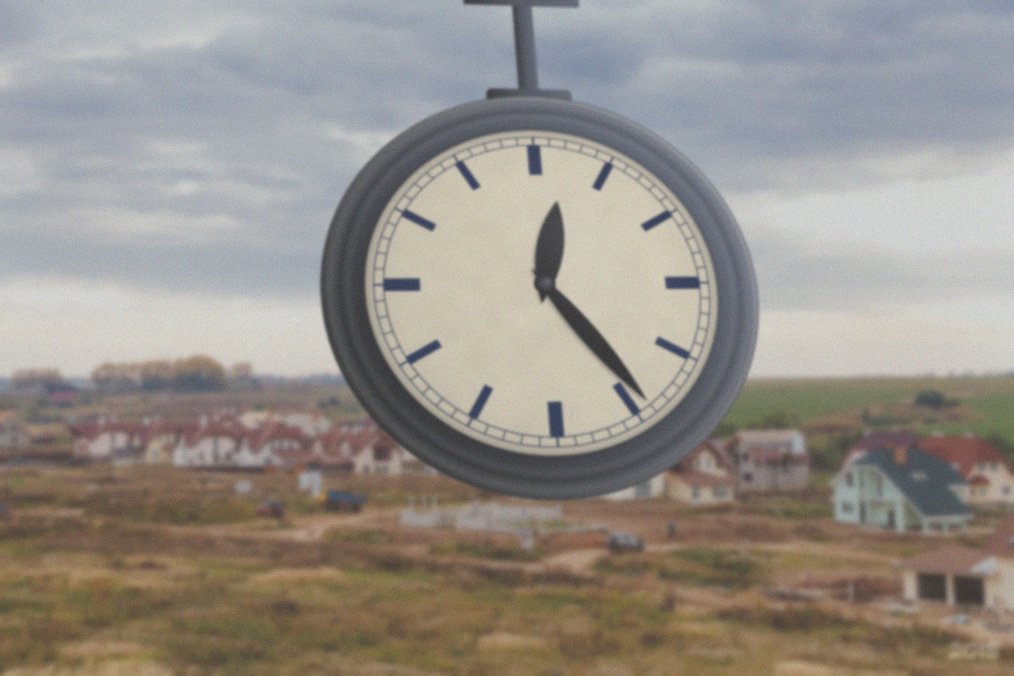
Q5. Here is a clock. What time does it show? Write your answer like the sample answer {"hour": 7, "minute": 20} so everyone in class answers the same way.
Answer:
{"hour": 12, "minute": 24}
